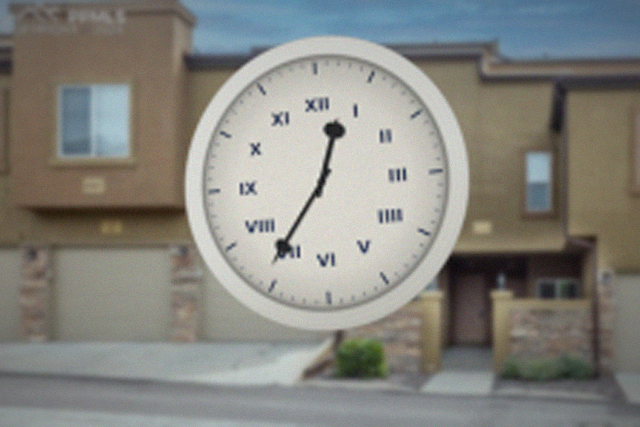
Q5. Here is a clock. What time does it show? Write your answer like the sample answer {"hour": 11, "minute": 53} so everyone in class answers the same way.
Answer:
{"hour": 12, "minute": 36}
